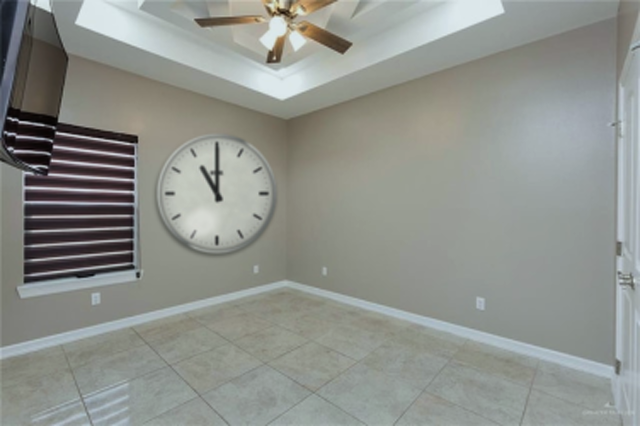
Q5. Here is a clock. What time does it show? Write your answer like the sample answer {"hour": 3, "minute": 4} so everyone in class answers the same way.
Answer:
{"hour": 11, "minute": 0}
